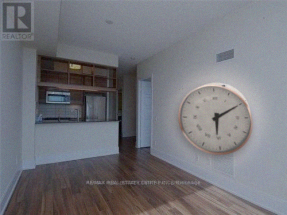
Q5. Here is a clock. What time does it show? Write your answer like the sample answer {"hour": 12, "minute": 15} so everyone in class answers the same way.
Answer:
{"hour": 6, "minute": 10}
